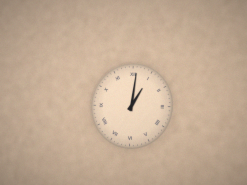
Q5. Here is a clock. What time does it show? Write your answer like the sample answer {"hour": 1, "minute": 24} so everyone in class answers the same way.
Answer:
{"hour": 1, "minute": 1}
